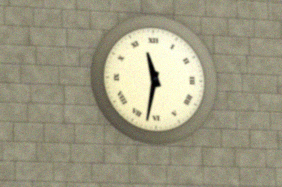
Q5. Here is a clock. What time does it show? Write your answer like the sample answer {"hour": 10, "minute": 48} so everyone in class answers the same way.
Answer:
{"hour": 11, "minute": 32}
